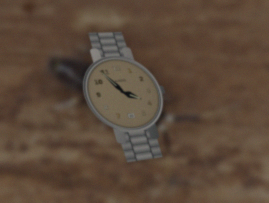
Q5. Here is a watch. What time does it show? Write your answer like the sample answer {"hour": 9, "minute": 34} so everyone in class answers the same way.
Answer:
{"hour": 3, "minute": 54}
